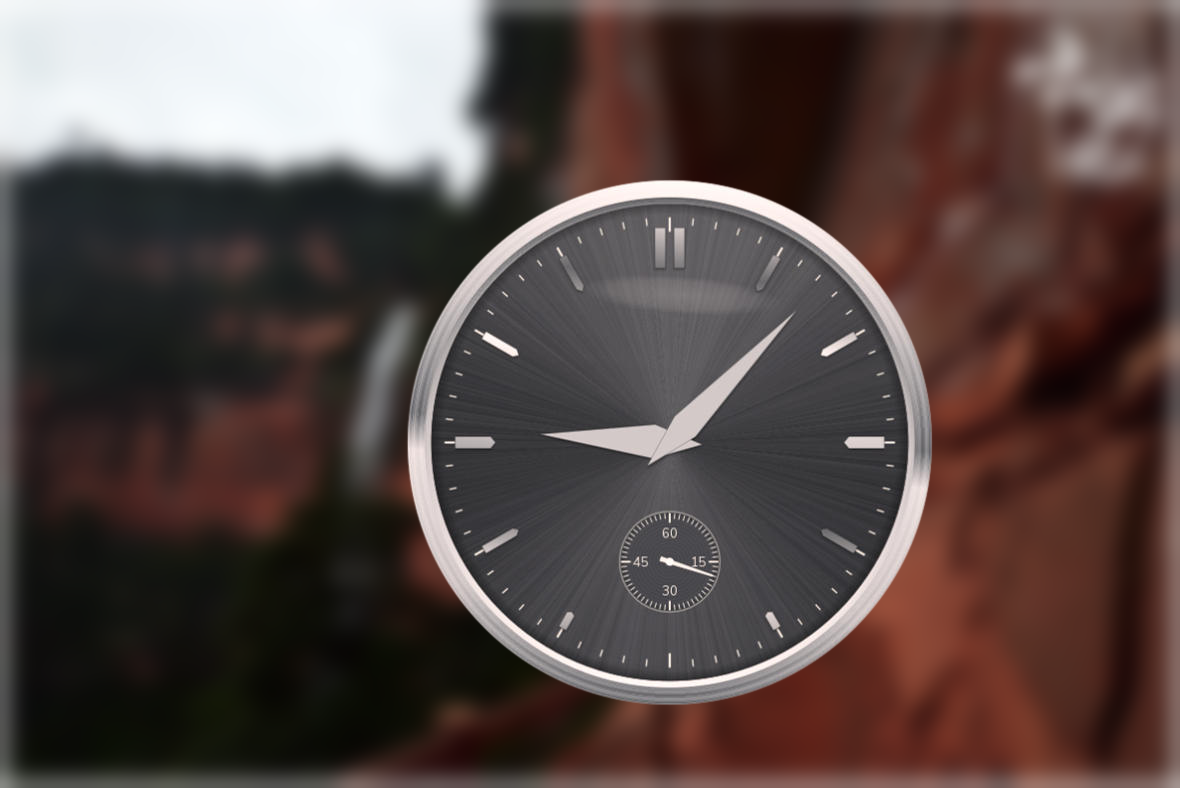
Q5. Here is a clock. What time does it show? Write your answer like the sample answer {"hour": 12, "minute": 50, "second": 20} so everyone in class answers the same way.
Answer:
{"hour": 9, "minute": 7, "second": 18}
